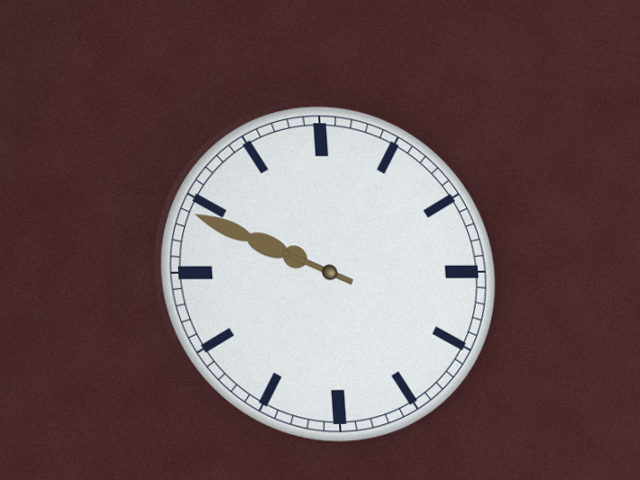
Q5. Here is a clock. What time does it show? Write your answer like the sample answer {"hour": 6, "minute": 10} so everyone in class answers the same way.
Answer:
{"hour": 9, "minute": 49}
